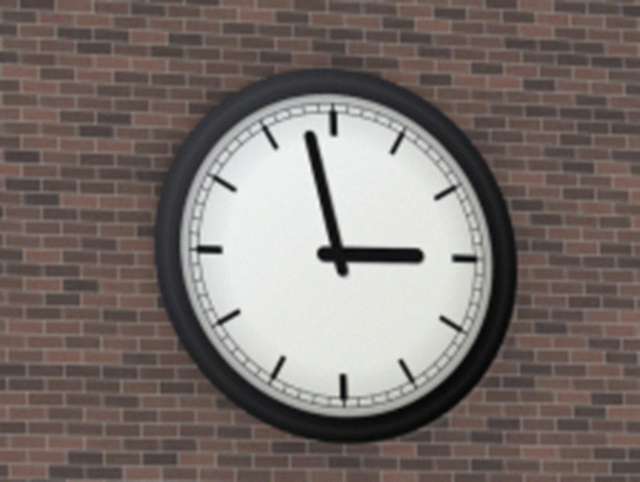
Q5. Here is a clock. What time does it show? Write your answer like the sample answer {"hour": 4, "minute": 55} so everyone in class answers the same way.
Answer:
{"hour": 2, "minute": 58}
